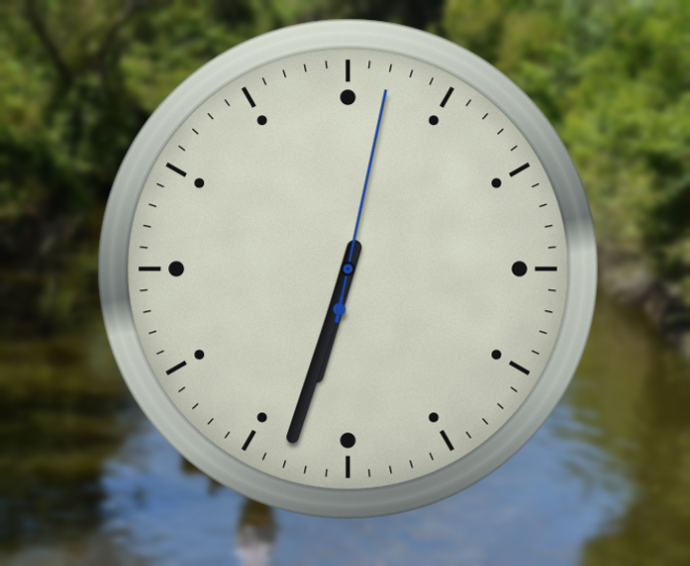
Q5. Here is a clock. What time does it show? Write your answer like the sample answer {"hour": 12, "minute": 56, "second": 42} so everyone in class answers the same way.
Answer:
{"hour": 6, "minute": 33, "second": 2}
